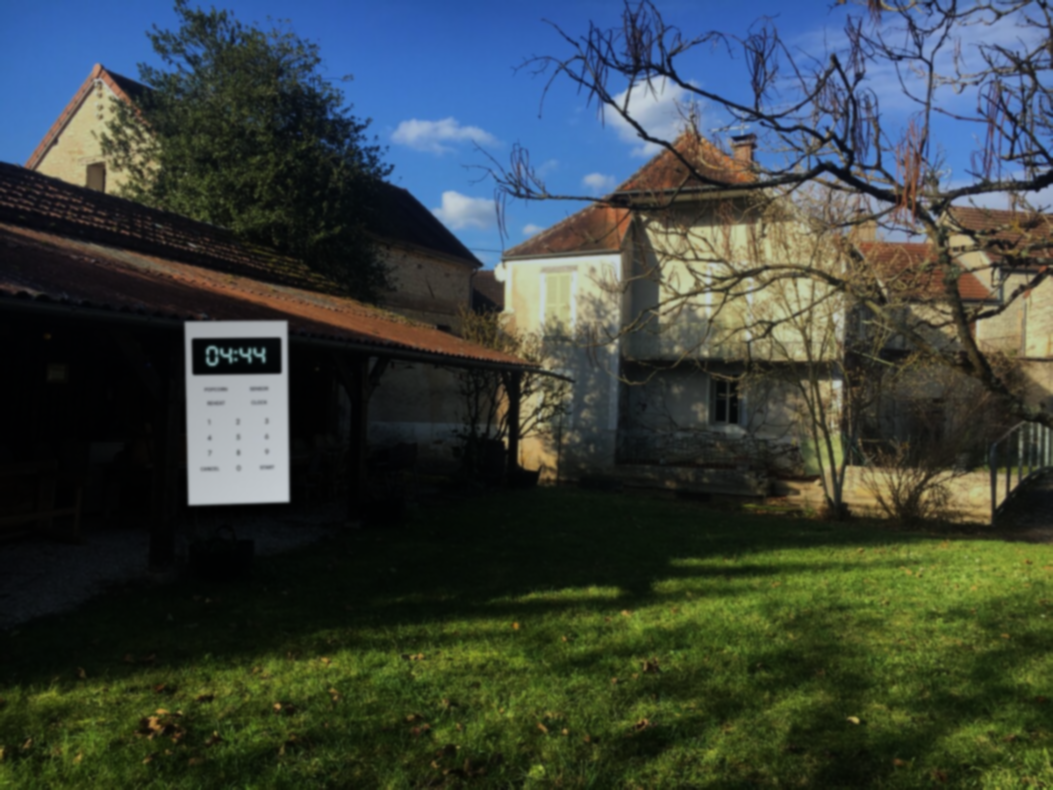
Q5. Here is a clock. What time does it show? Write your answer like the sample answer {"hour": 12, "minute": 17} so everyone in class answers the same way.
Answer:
{"hour": 4, "minute": 44}
